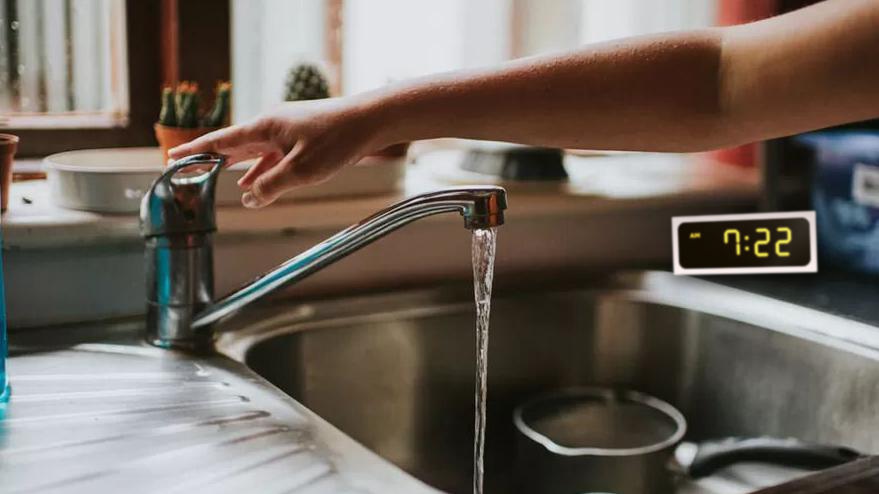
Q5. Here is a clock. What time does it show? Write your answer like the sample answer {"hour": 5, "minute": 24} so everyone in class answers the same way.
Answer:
{"hour": 7, "minute": 22}
